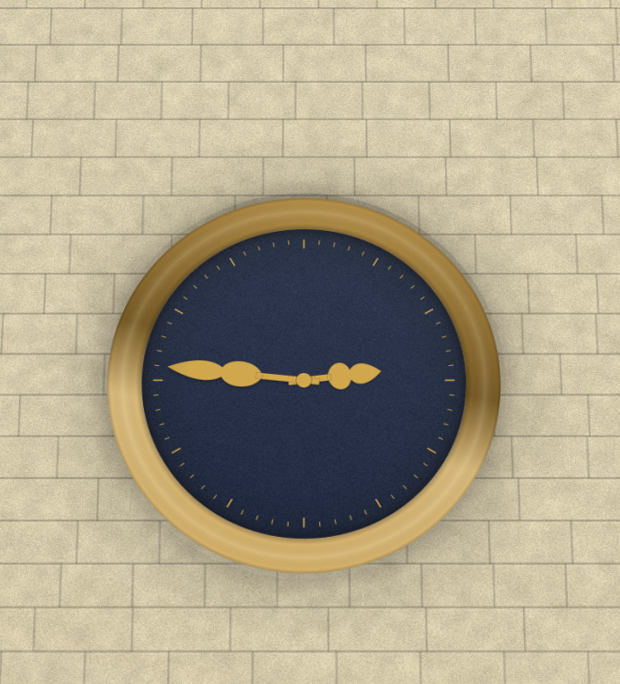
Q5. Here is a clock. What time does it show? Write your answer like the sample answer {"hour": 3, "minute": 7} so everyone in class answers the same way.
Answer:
{"hour": 2, "minute": 46}
